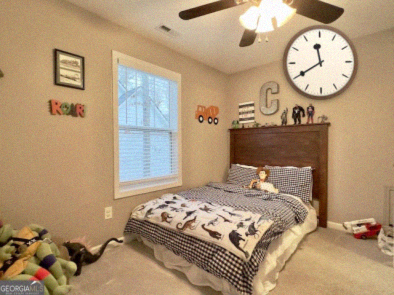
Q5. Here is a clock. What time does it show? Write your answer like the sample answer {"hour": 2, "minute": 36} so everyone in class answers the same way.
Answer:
{"hour": 11, "minute": 40}
